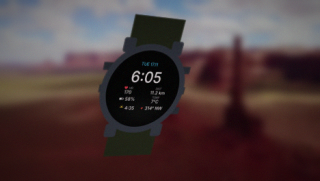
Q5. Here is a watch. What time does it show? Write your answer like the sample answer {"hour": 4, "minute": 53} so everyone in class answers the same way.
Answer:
{"hour": 6, "minute": 5}
